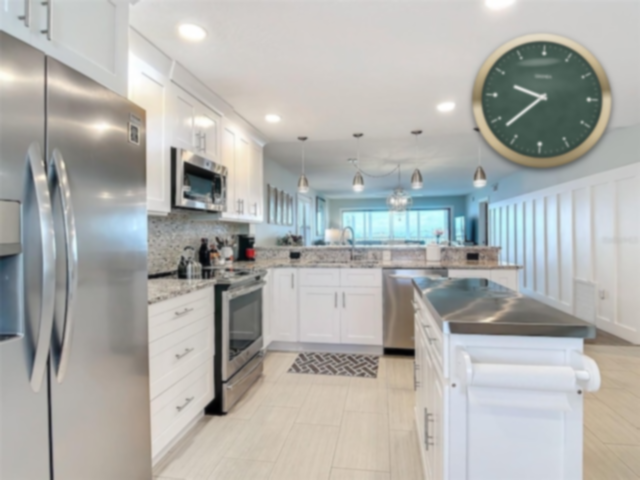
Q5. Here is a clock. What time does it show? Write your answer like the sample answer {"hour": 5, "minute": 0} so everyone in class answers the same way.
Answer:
{"hour": 9, "minute": 38}
